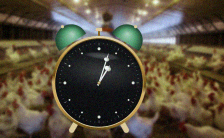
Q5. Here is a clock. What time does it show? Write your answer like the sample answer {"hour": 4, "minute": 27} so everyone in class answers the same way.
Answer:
{"hour": 1, "minute": 3}
